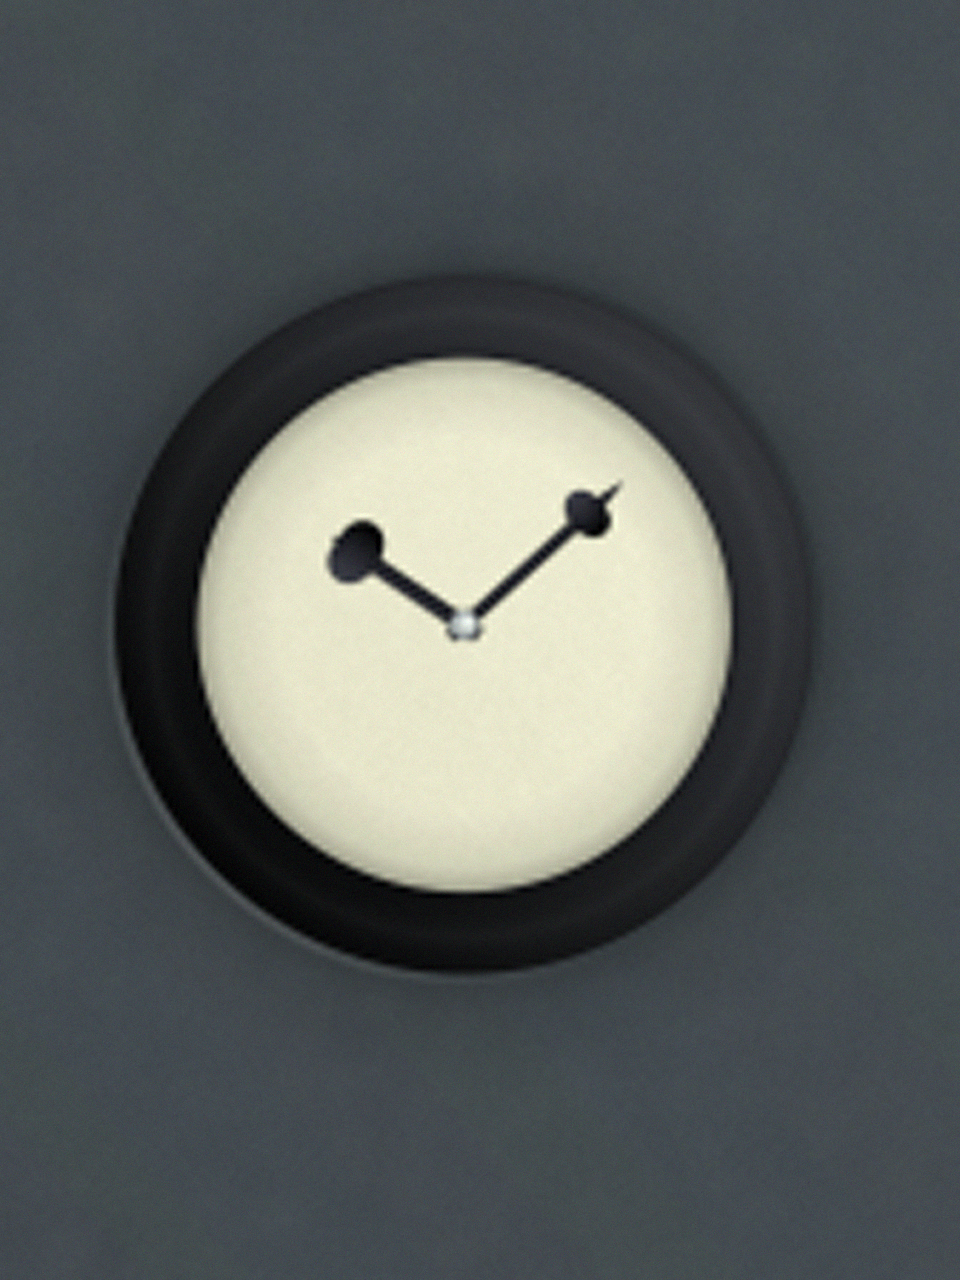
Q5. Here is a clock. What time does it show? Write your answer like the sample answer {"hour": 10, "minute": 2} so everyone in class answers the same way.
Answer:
{"hour": 10, "minute": 8}
